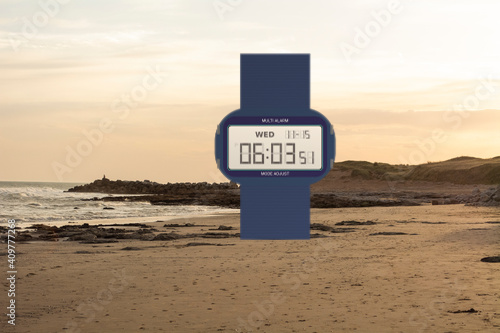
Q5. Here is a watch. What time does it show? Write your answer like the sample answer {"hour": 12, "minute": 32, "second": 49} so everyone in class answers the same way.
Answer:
{"hour": 6, "minute": 3, "second": 51}
